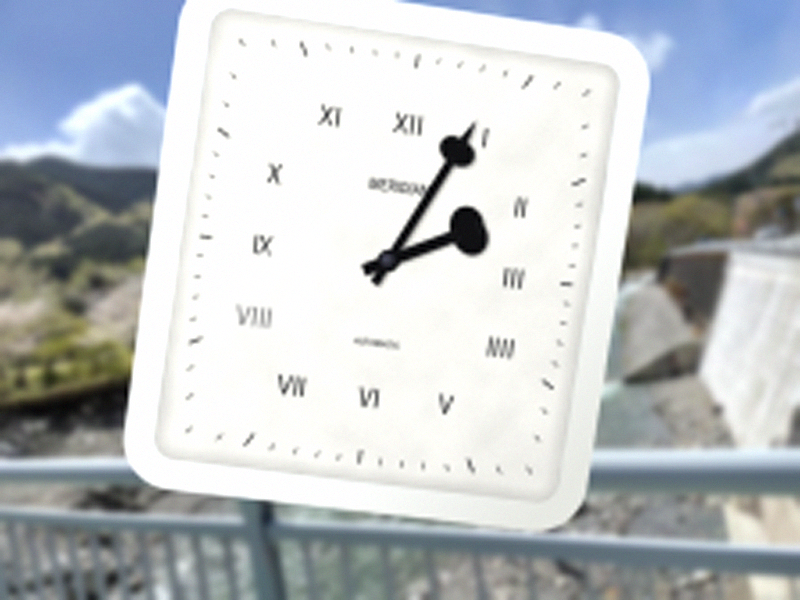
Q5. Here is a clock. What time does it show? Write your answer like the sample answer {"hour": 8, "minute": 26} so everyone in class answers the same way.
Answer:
{"hour": 2, "minute": 4}
